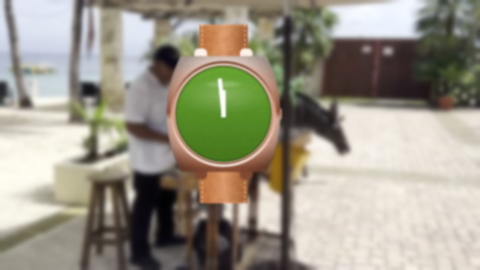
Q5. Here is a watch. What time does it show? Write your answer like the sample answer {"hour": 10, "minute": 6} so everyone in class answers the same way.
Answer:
{"hour": 11, "minute": 59}
